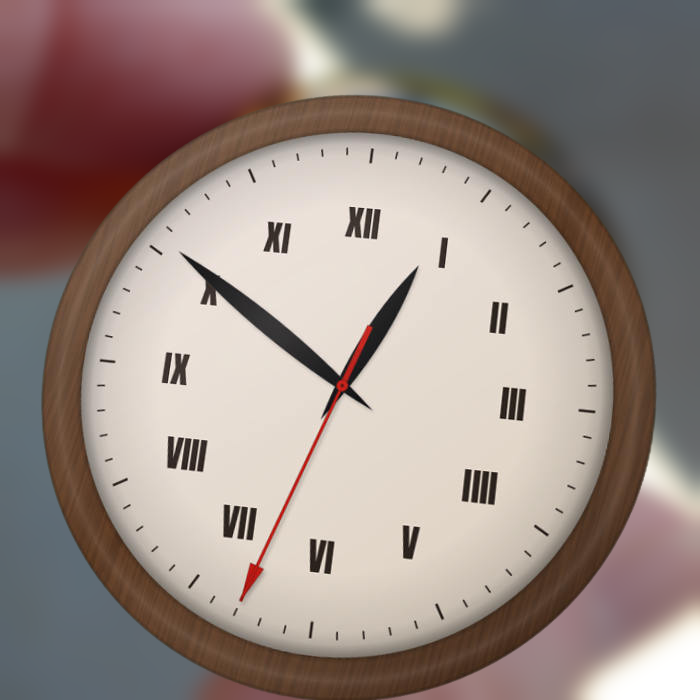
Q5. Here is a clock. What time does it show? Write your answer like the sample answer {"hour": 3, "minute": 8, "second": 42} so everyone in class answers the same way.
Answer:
{"hour": 12, "minute": 50, "second": 33}
